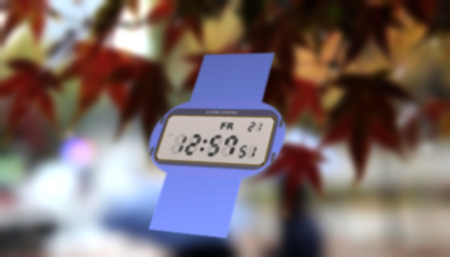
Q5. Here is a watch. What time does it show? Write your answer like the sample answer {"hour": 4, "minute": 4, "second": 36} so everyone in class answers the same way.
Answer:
{"hour": 12, "minute": 57, "second": 51}
